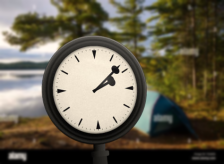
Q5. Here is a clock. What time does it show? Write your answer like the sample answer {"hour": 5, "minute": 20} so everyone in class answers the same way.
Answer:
{"hour": 2, "minute": 8}
